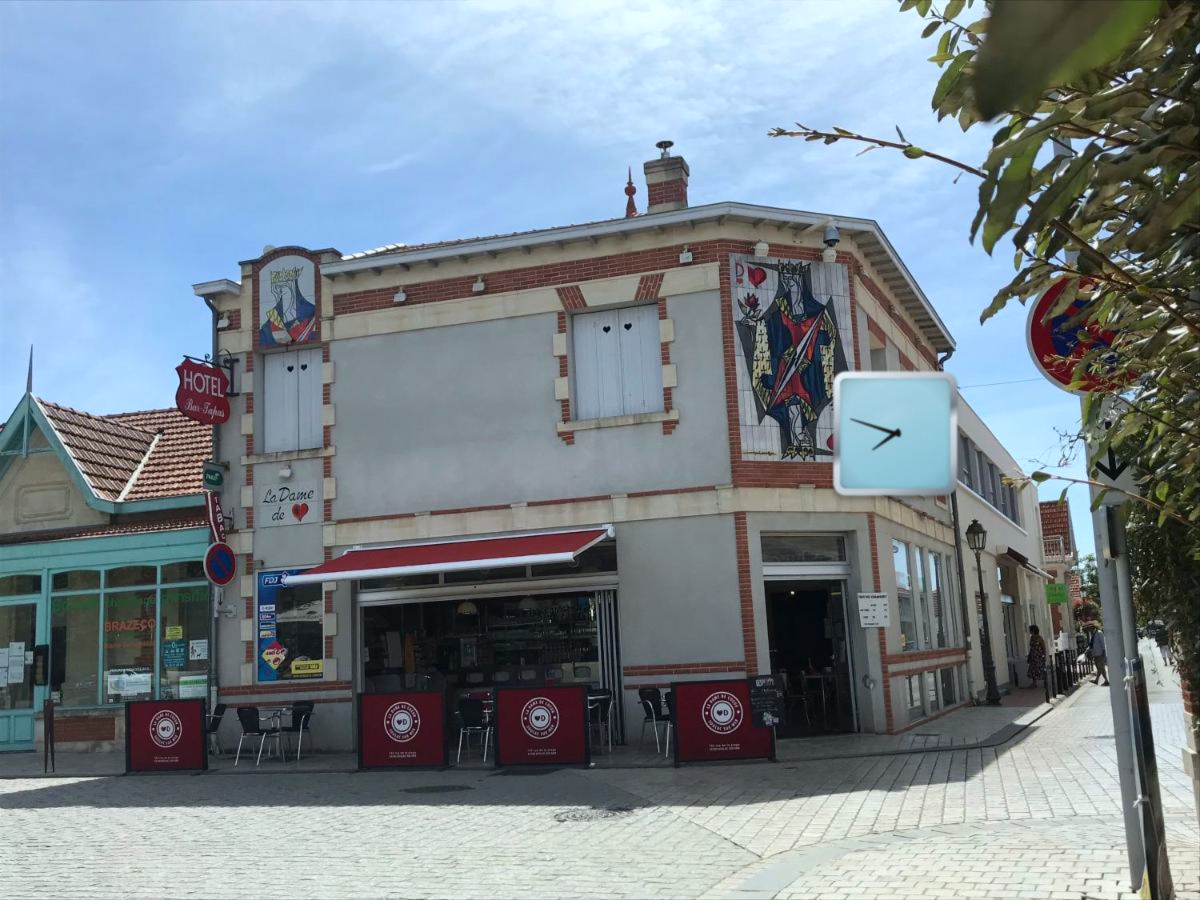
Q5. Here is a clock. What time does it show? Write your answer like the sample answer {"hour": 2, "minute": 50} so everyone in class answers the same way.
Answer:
{"hour": 7, "minute": 48}
